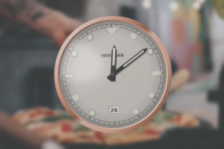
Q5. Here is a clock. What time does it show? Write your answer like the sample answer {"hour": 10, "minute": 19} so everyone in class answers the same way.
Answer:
{"hour": 12, "minute": 9}
